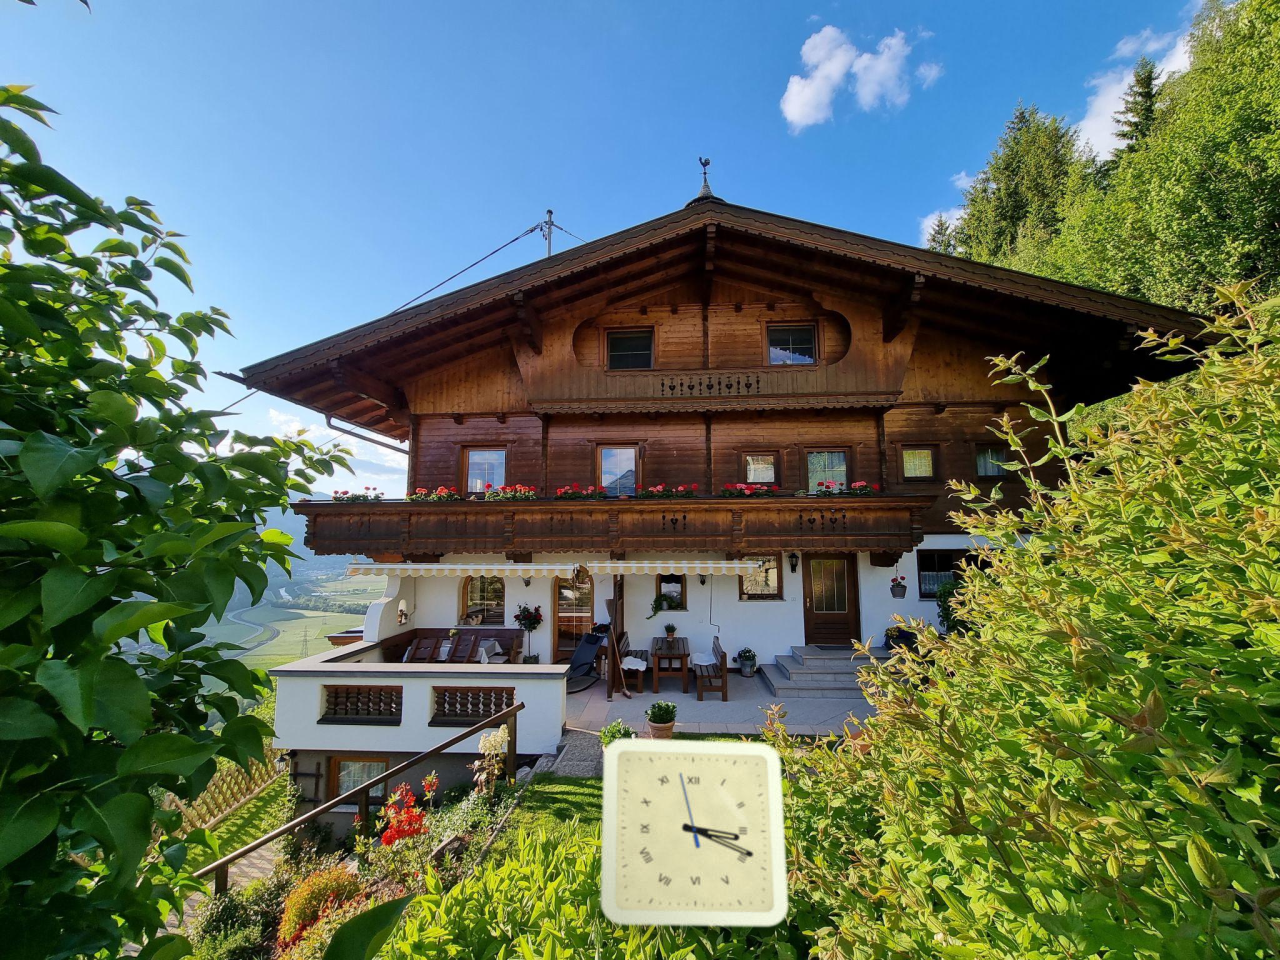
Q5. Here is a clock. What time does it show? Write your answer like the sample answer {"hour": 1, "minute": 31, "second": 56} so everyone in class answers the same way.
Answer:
{"hour": 3, "minute": 18, "second": 58}
